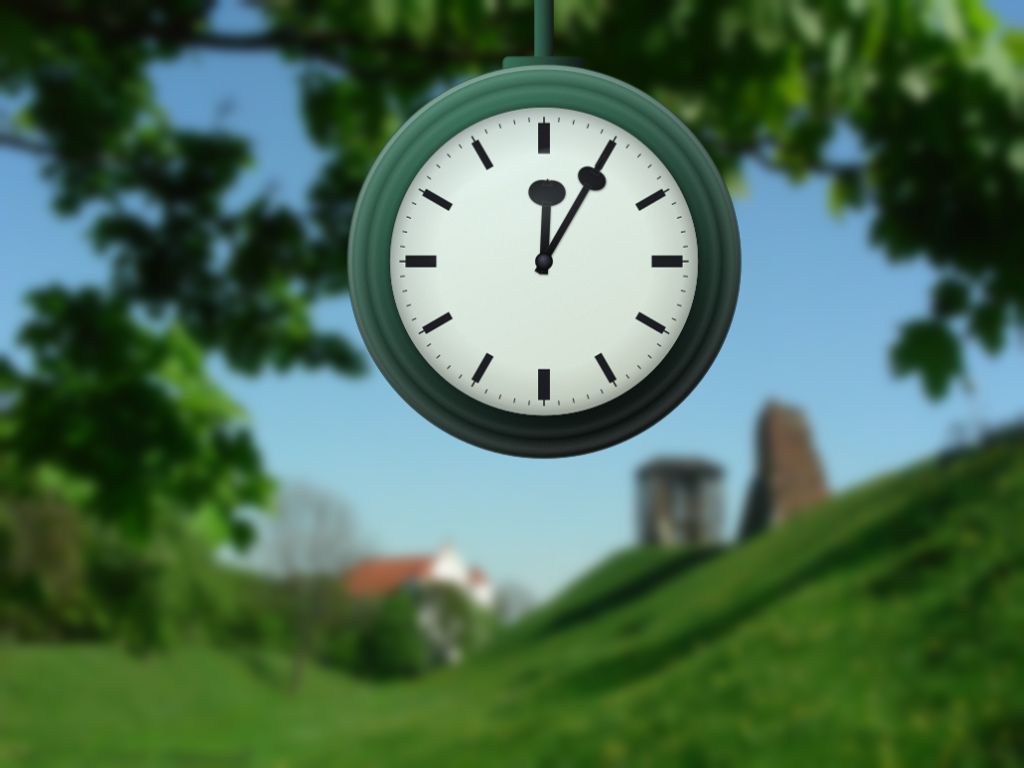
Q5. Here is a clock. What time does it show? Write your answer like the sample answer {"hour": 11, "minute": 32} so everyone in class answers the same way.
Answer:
{"hour": 12, "minute": 5}
